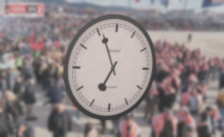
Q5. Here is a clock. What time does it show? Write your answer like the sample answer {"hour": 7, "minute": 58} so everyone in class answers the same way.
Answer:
{"hour": 6, "minute": 56}
